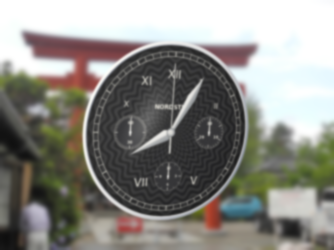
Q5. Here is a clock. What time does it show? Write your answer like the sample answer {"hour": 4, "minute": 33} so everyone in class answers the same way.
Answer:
{"hour": 8, "minute": 5}
